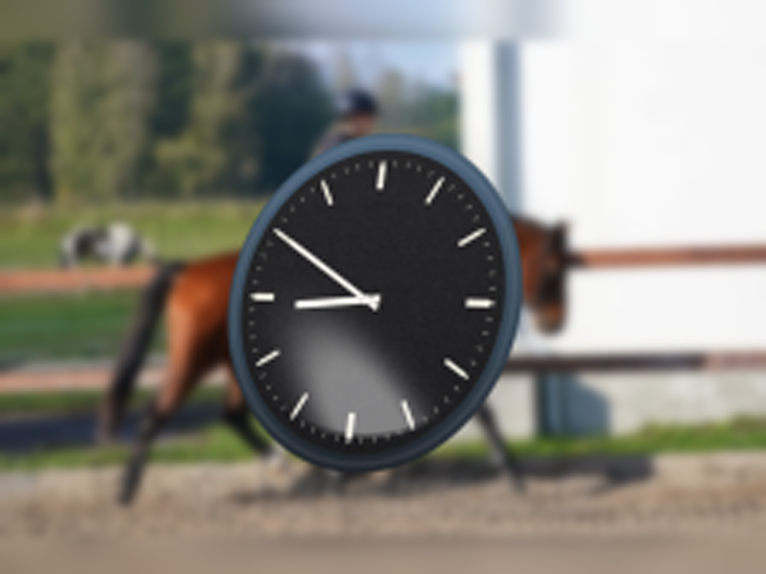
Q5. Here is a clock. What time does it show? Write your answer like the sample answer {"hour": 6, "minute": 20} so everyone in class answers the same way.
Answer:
{"hour": 8, "minute": 50}
